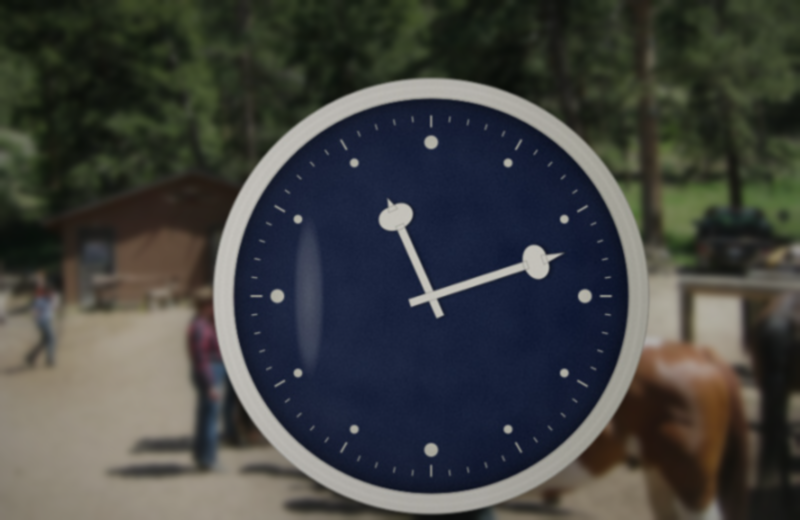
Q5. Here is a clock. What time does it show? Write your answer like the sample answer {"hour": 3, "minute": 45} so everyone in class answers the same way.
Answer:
{"hour": 11, "minute": 12}
